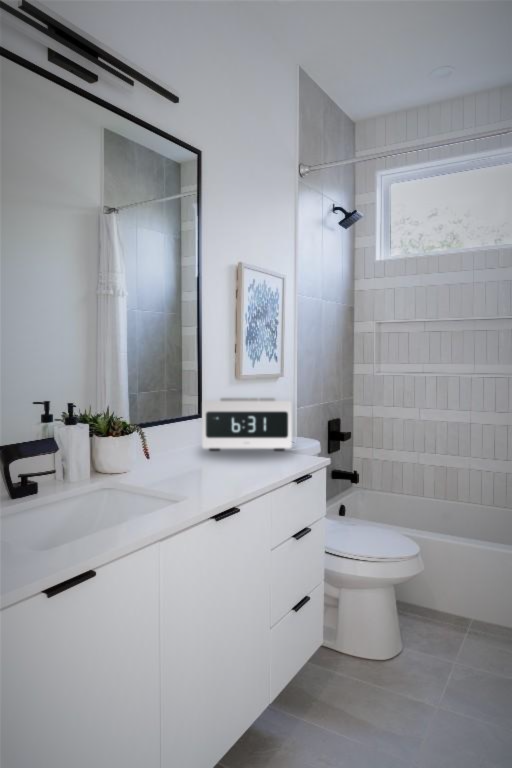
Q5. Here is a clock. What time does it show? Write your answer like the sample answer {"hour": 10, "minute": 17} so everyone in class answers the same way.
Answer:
{"hour": 6, "minute": 31}
